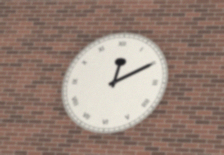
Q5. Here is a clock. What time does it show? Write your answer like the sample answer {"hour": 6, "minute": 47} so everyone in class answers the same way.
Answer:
{"hour": 12, "minute": 10}
